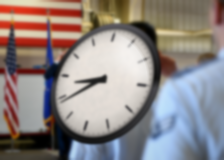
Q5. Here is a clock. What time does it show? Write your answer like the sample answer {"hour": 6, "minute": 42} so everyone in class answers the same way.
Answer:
{"hour": 8, "minute": 39}
